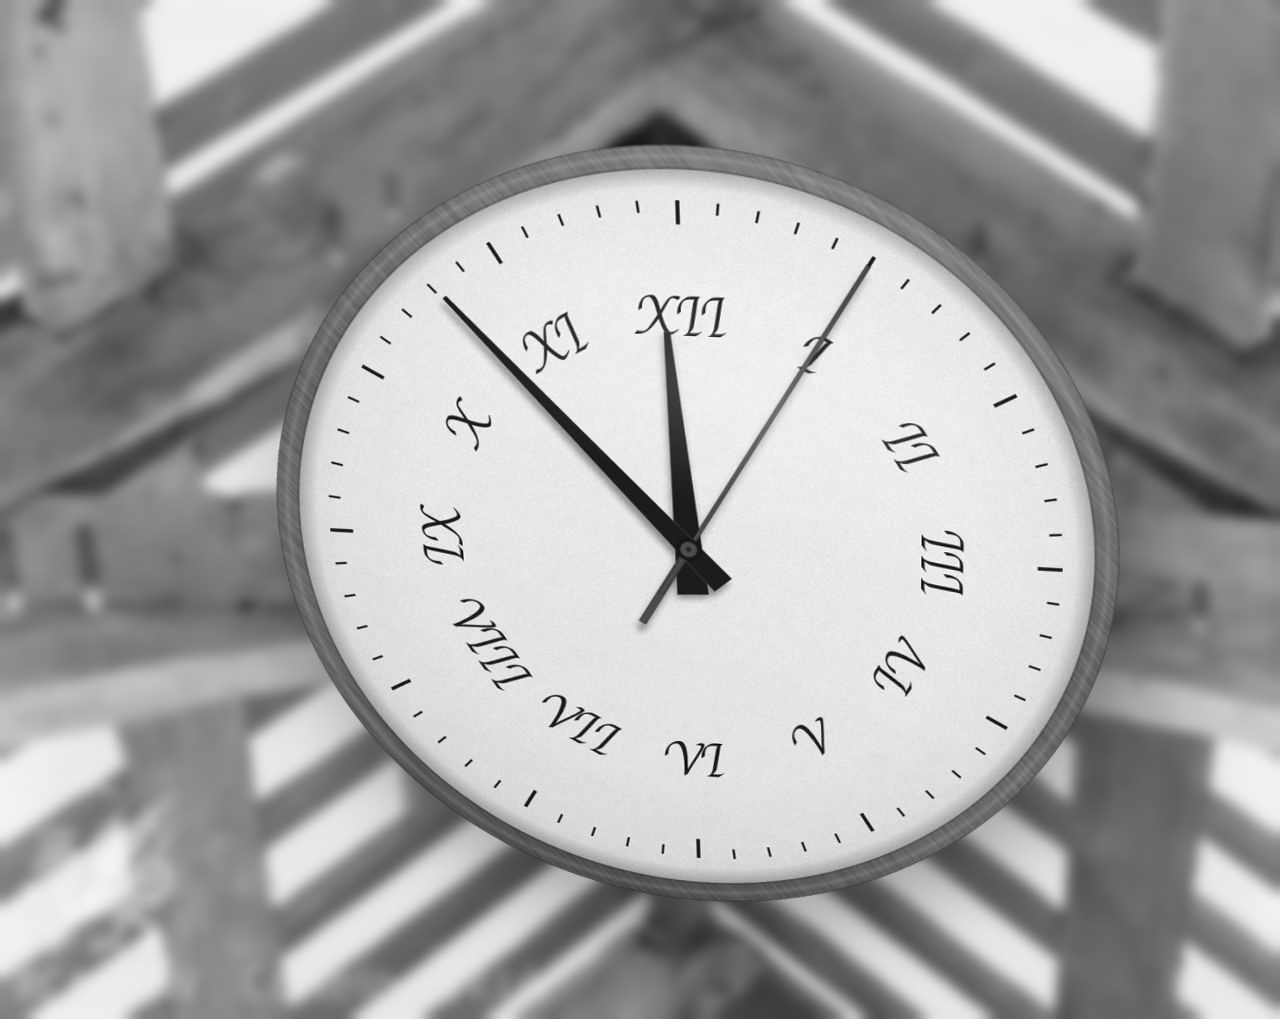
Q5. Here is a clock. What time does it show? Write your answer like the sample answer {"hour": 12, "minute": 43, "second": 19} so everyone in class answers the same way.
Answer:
{"hour": 11, "minute": 53, "second": 5}
